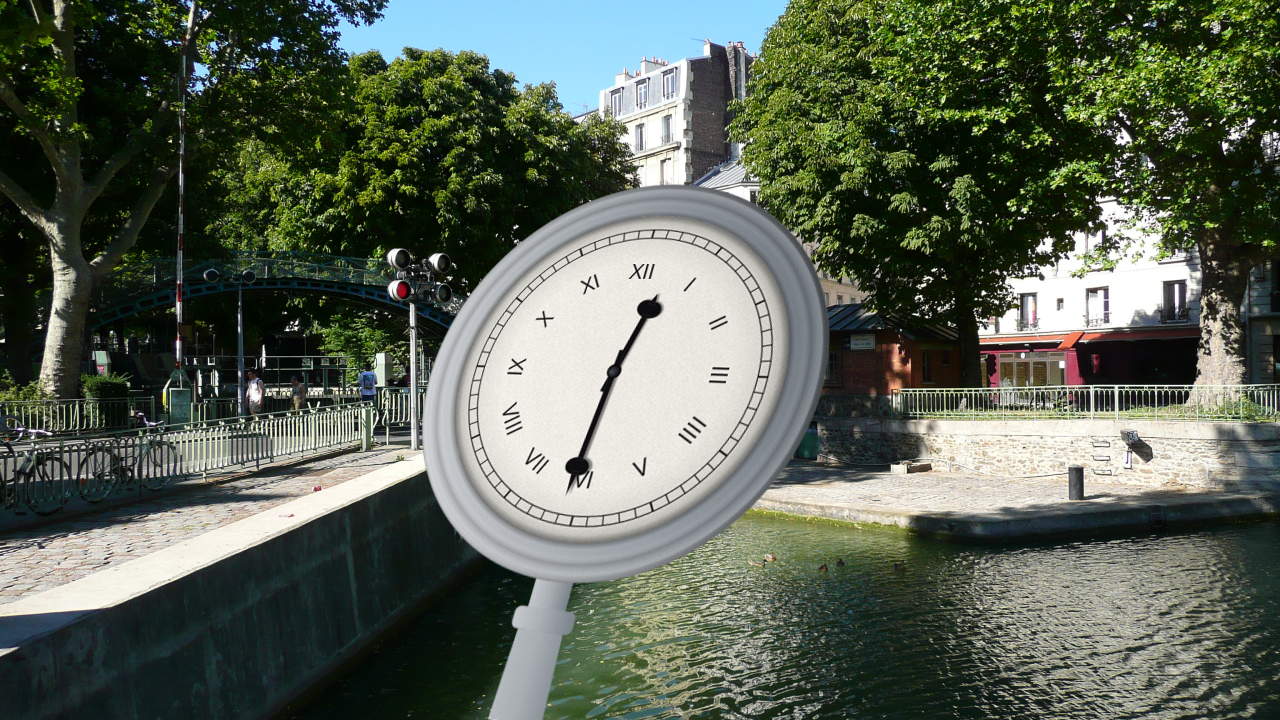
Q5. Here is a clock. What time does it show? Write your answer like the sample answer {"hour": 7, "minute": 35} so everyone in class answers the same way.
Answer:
{"hour": 12, "minute": 31}
